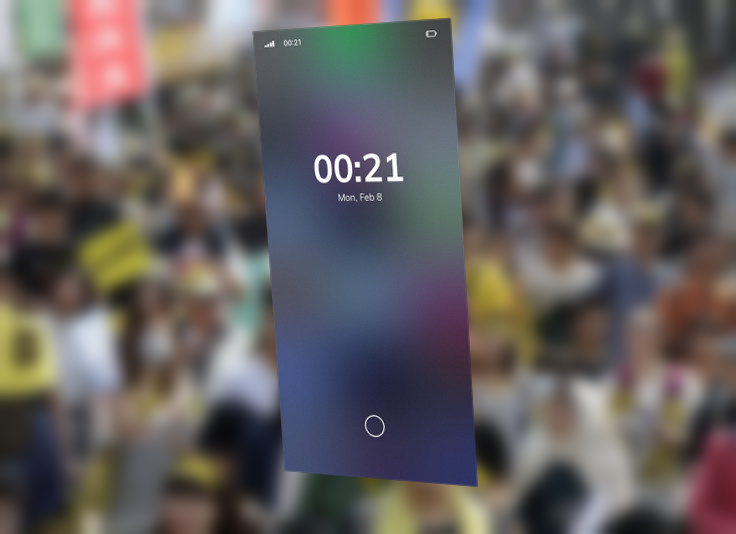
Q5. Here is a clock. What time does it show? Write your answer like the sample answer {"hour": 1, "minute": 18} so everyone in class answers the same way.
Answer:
{"hour": 0, "minute": 21}
